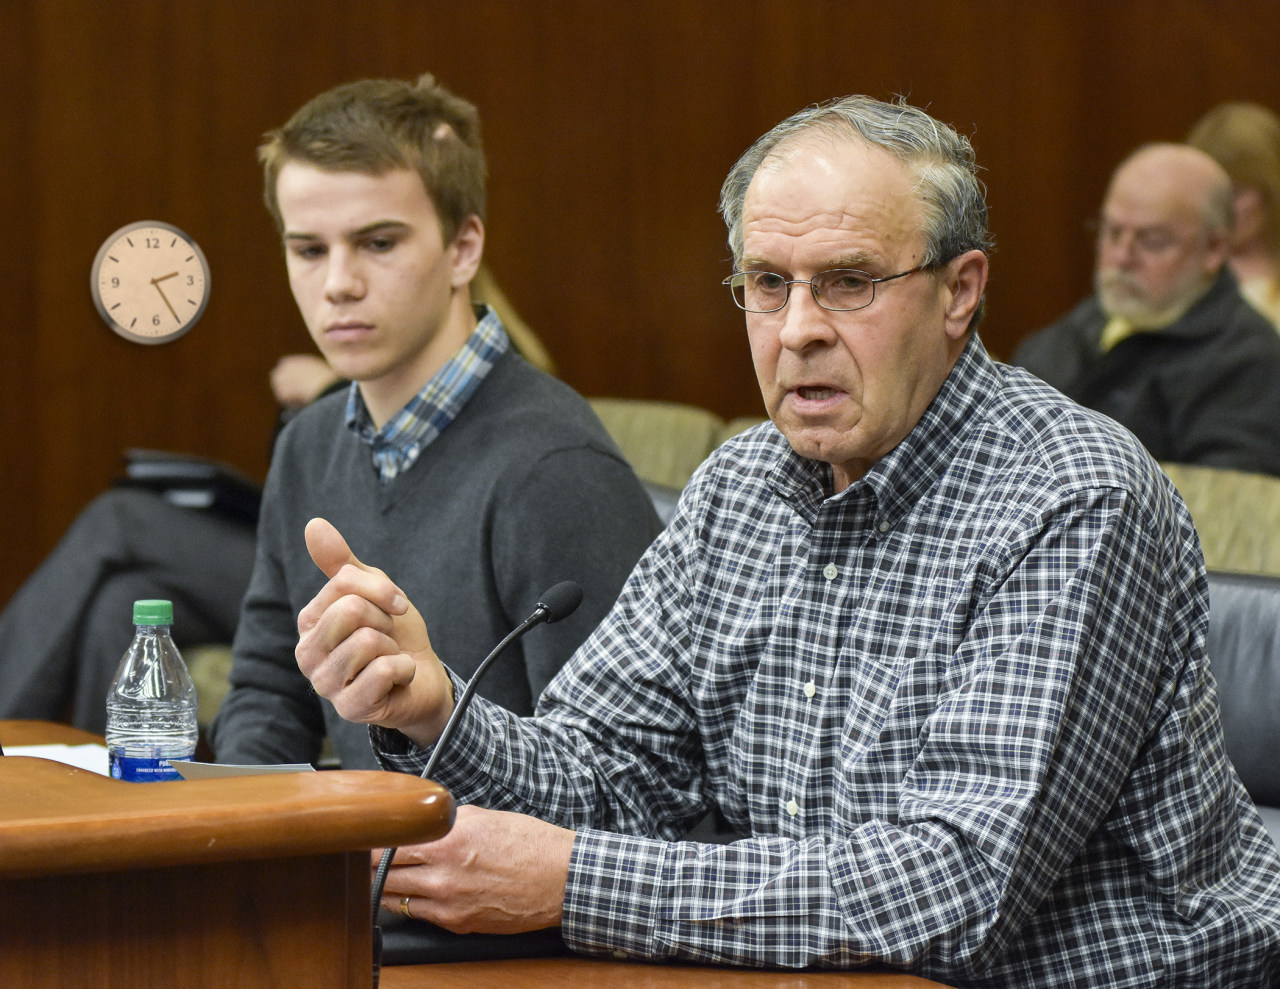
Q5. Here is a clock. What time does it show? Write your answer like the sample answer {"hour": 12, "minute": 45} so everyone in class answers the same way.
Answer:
{"hour": 2, "minute": 25}
